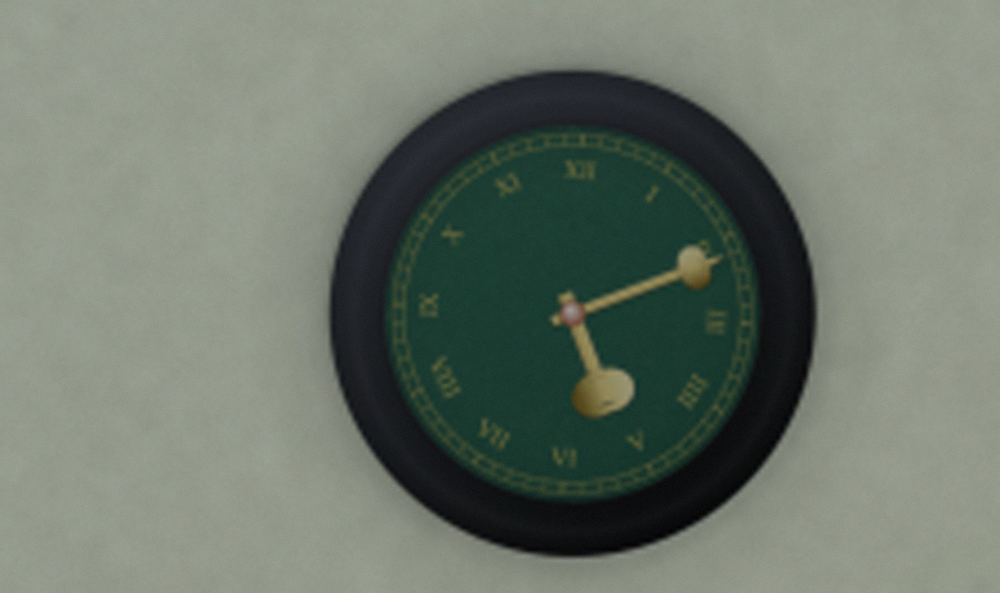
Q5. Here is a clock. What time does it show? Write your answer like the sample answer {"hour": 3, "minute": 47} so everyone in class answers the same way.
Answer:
{"hour": 5, "minute": 11}
